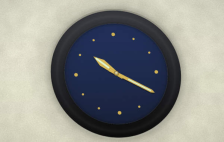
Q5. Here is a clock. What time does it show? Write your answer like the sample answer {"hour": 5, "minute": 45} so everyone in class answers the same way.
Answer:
{"hour": 10, "minute": 20}
